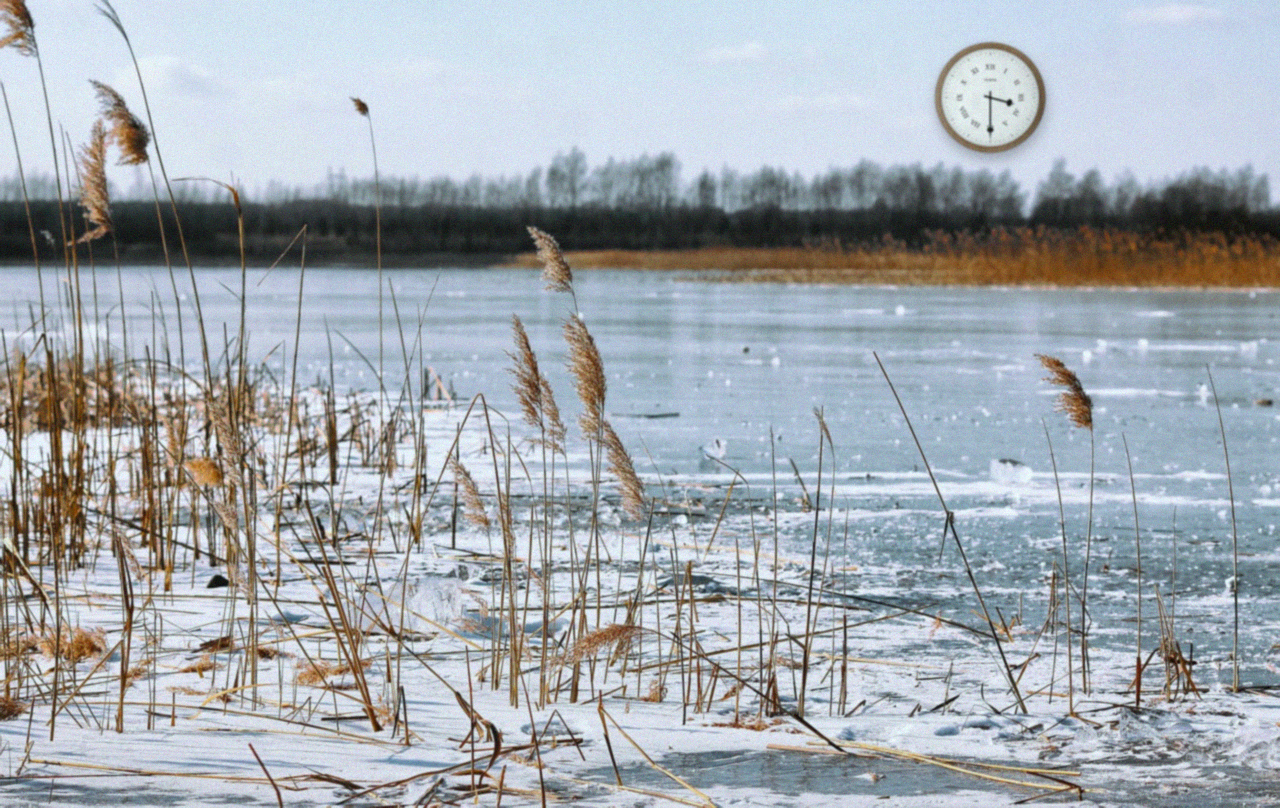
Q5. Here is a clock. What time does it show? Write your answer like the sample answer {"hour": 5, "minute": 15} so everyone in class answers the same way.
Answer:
{"hour": 3, "minute": 30}
